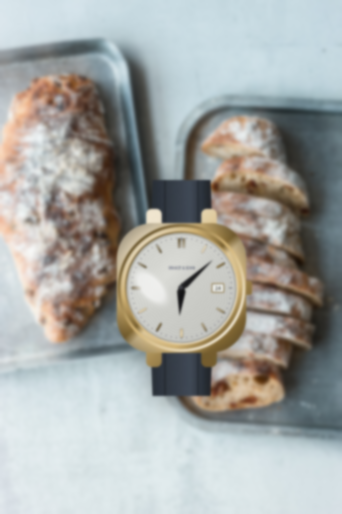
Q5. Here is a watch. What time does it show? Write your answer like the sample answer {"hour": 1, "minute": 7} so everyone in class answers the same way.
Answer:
{"hour": 6, "minute": 8}
